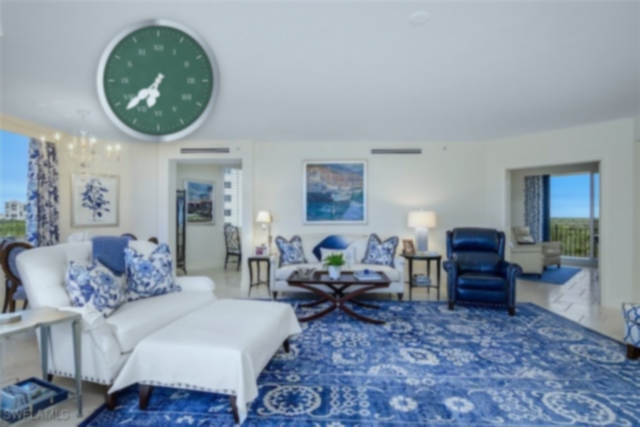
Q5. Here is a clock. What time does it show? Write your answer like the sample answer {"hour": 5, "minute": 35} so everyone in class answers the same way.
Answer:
{"hour": 6, "minute": 38}
